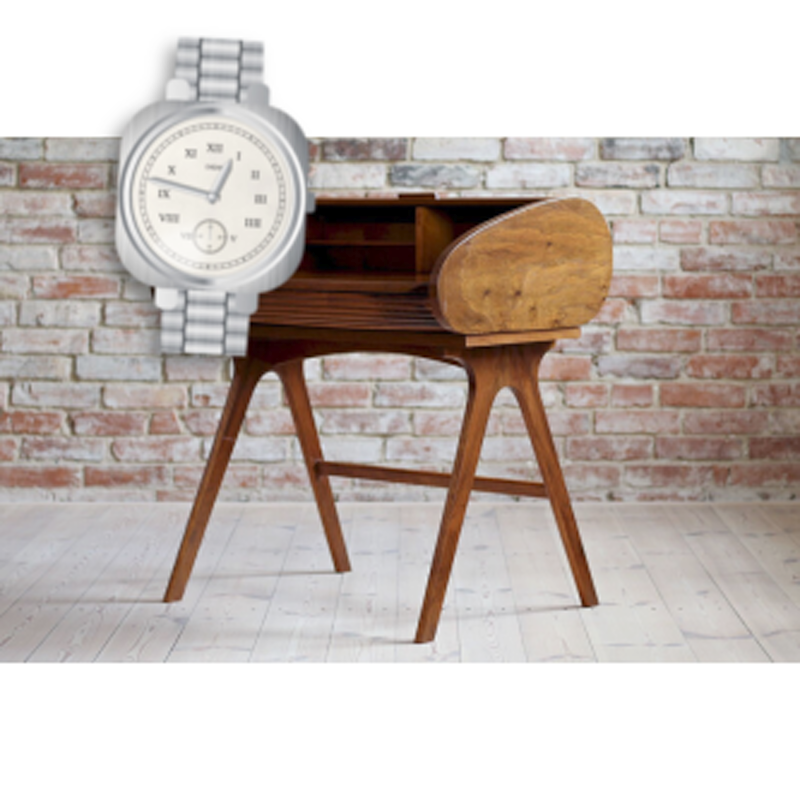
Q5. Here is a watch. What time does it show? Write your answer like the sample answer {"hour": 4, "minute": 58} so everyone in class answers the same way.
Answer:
{"hour": 12, "minute": 47}
